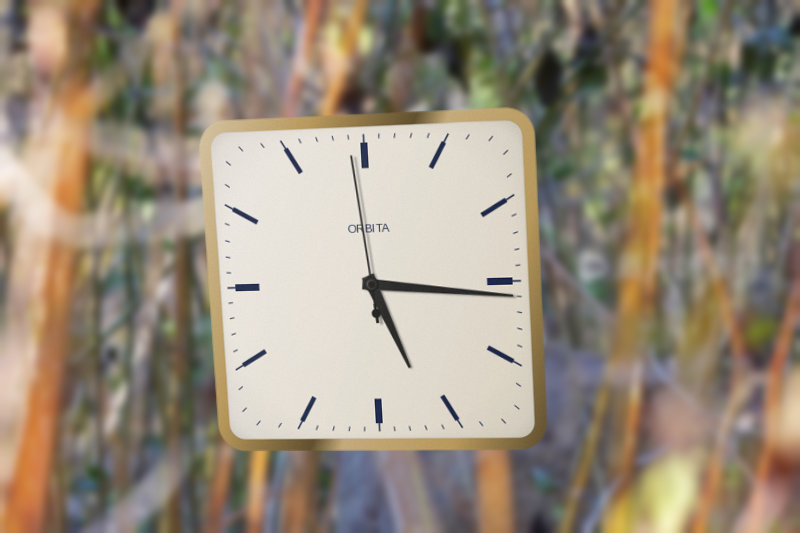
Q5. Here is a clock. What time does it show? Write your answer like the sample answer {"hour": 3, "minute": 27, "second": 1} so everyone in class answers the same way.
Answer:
{"hour": 5, "minute": 15, "second": 59}
